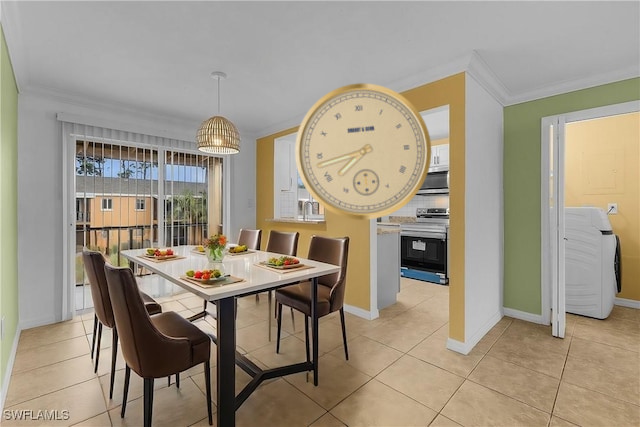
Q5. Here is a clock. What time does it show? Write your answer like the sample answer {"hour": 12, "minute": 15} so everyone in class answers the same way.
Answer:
{"hour": 7, "minute": 43}
